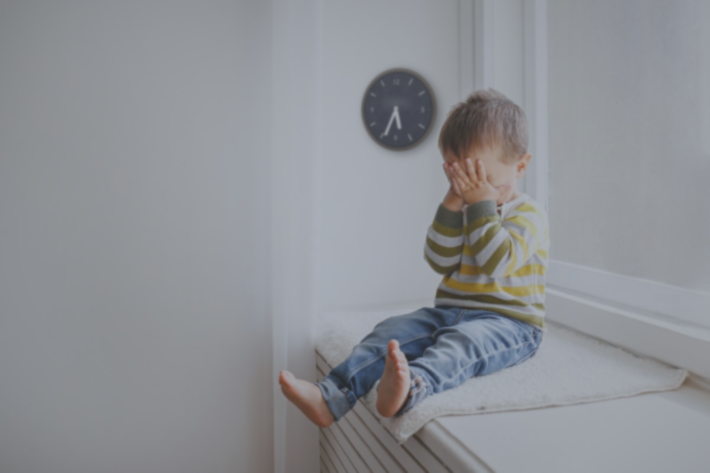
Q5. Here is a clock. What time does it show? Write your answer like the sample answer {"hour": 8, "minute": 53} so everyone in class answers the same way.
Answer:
{"hour": 5, "minute": 34}
